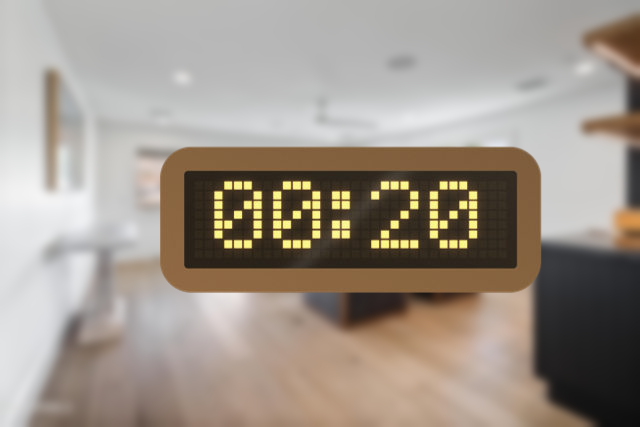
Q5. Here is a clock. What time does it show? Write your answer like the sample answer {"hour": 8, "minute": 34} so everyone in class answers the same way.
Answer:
{"hour": 0, "minute": 20}
